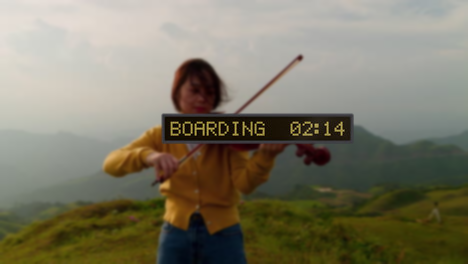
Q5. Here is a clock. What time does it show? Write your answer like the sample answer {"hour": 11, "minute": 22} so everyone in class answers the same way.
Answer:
{"hour": 2, "minute": 14}
